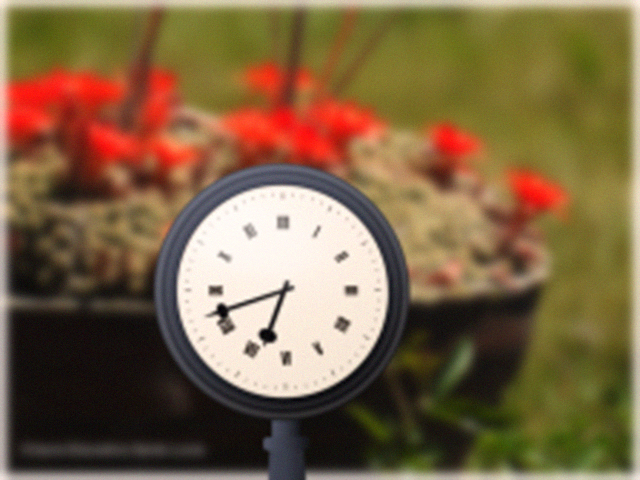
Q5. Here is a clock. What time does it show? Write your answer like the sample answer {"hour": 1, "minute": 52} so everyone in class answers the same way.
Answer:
{"hour": 6, "minute": 42}
